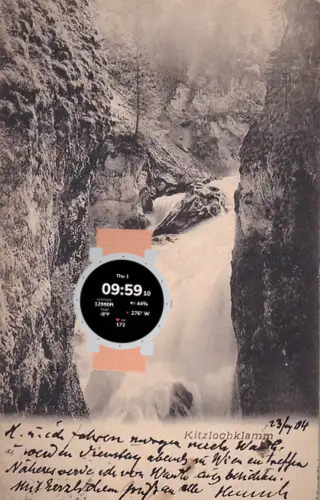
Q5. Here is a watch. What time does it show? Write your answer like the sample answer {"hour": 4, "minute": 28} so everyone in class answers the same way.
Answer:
{"hour": 9, "minute": 59}
